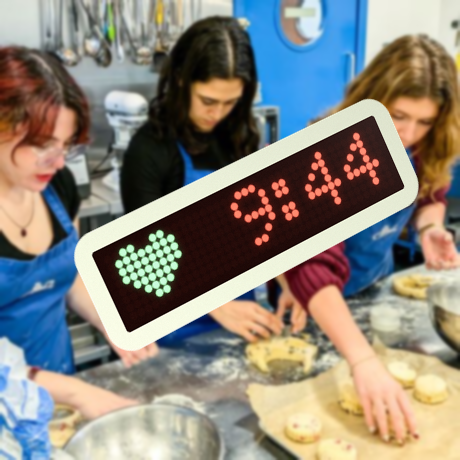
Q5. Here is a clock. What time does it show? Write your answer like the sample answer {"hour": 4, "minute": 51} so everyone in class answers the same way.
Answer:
{"hour": 9, "minute": 44}
